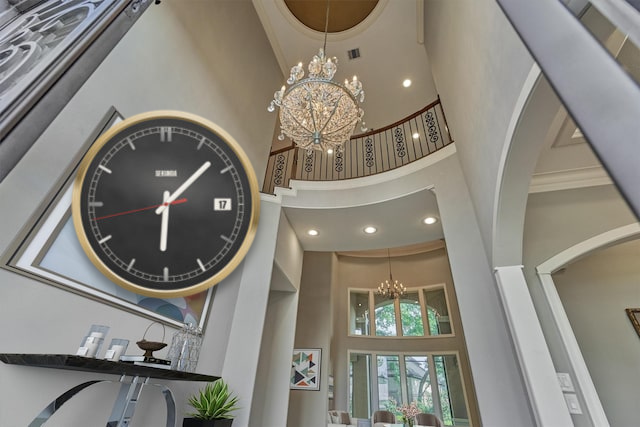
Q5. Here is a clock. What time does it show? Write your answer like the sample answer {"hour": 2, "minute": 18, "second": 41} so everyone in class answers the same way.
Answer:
{"hour": 6, "minute": 7, "second": 43}
